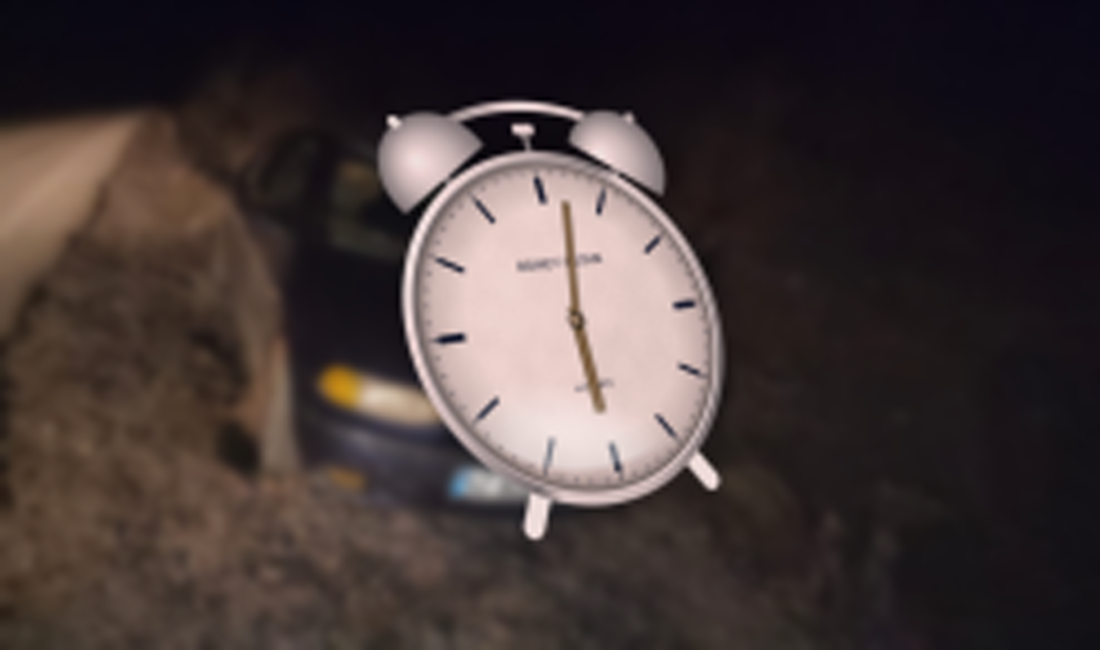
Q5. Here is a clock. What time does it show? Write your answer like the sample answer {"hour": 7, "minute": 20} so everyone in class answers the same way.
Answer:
{"hour": 6, "minute": 2}
